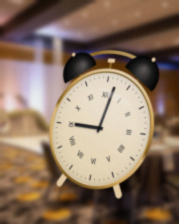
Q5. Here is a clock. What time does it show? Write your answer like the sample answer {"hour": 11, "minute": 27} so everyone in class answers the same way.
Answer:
{"hour": 9, "minute": 2}
